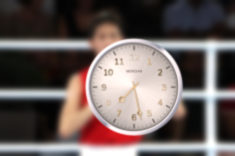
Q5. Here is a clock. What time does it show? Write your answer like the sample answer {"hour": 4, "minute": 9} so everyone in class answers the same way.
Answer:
{"hour": 7, "minute": 28}
